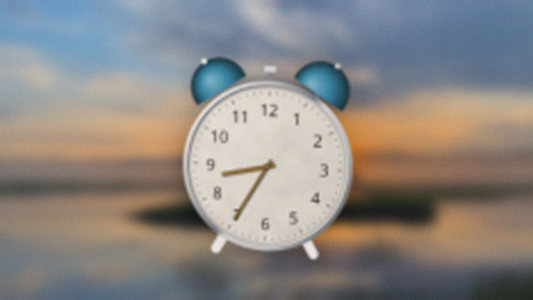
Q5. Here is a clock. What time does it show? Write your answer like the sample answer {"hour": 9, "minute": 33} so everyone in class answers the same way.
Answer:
{"hour": 8, "minute": 35}
